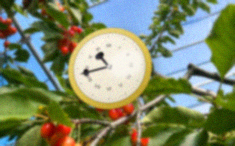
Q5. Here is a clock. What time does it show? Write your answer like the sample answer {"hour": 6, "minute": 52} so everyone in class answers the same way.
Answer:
{"hour": 10, "minute": 43}
